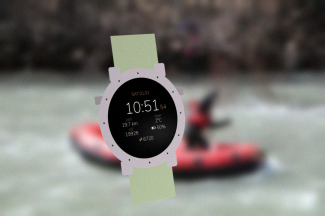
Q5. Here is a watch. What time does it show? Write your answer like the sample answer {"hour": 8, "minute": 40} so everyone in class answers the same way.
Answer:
{"hour": 10, "minute": 51}
